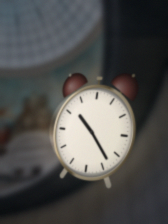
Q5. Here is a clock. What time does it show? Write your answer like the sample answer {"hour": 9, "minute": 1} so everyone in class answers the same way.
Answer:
{"hour": 10, "minute": 23}
